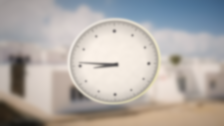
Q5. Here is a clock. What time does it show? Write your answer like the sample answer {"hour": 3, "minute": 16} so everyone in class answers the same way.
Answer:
{"hour": 8, "minute": 46}
